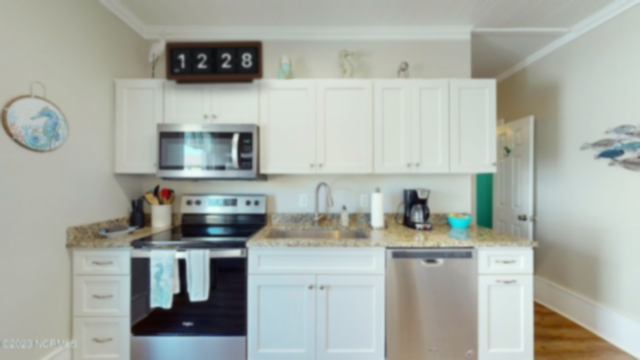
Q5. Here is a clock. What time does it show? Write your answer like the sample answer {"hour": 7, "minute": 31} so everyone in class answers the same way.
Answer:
{"hour": 12, "minute": 28}
